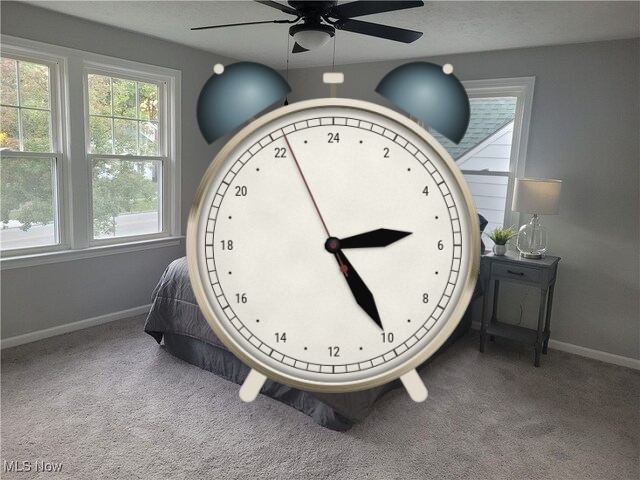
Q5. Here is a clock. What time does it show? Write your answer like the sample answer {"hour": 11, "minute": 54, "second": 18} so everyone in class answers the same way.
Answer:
{"hour": 5, "minute": 24, "second": 56}
